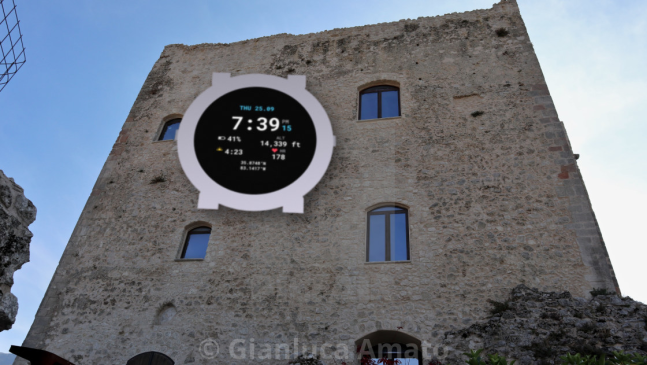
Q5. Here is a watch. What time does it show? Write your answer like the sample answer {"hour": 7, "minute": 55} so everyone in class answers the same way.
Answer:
{"hour": 7, "minute": 39}
